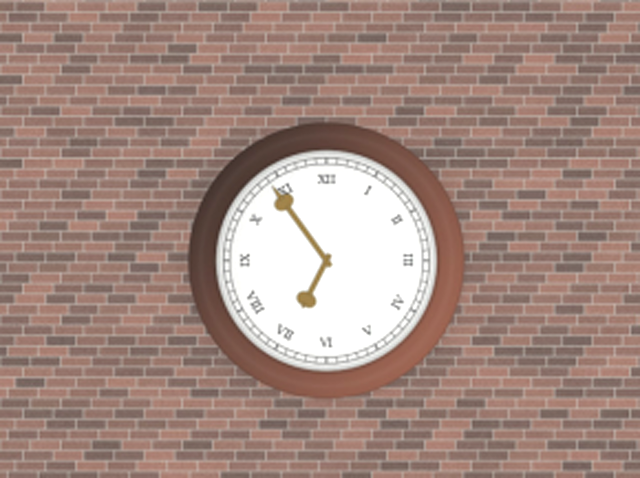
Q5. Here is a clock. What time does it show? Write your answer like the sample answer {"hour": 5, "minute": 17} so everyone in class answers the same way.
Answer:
{"hour": 6, "minute": 54}
